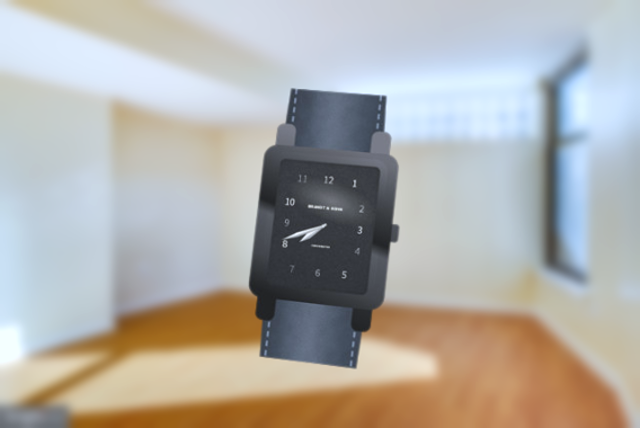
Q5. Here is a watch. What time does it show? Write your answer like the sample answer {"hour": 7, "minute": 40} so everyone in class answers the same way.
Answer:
{"hour": 7, "minute": 41}
